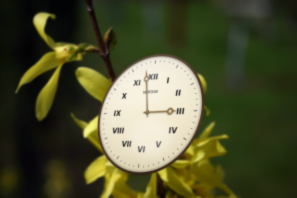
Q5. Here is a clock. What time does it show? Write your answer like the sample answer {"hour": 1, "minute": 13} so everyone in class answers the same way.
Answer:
{"hour": 2, "minute": 58}
